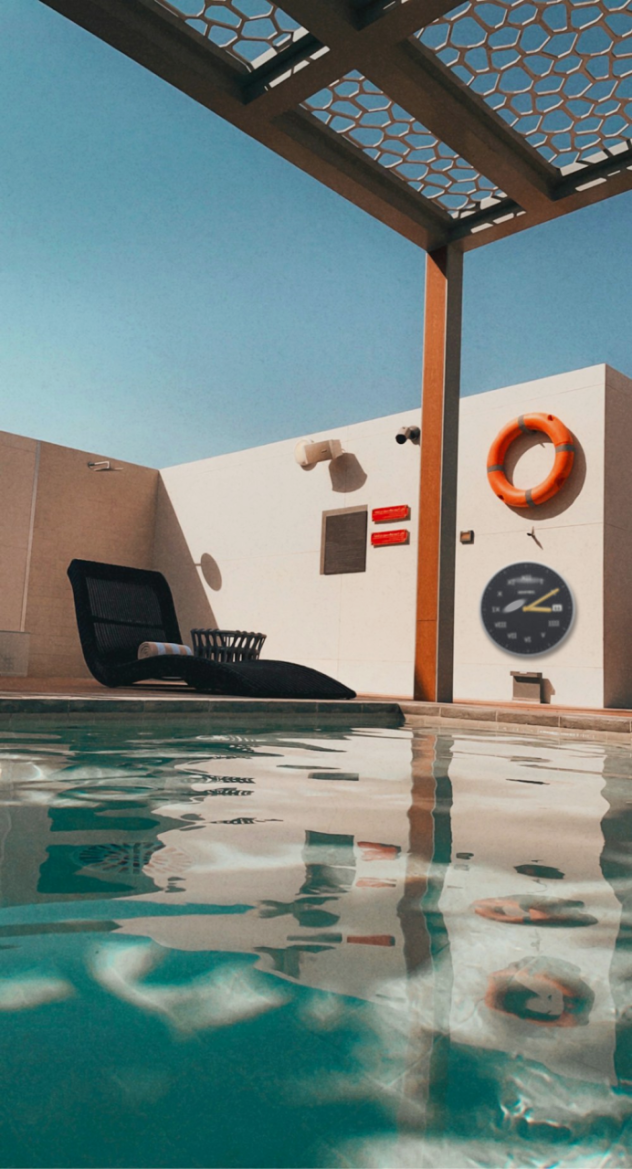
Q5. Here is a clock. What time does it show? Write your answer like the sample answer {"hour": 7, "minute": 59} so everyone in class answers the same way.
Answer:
{"hour": 3, "minute": 10}
